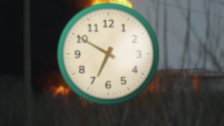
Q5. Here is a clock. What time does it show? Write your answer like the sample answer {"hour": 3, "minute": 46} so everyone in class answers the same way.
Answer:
{"hour": 6, "minute": 50}
